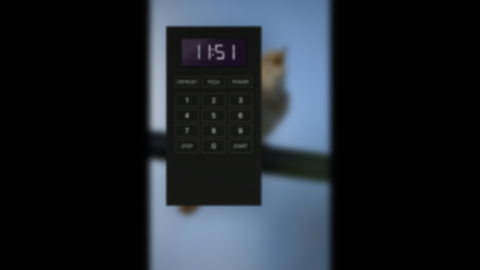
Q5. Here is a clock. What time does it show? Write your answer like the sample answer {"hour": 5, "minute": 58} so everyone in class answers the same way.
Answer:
{"hour": 11, "minute": 51}
